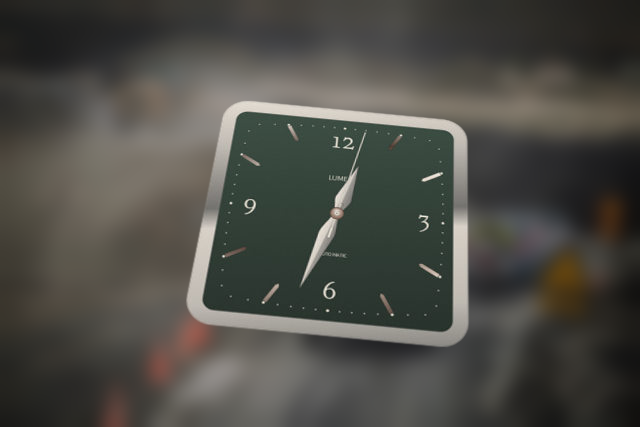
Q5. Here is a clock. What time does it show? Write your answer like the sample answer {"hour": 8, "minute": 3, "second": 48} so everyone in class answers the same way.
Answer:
{"hour": 12, "minute": 33, "second": 2}
